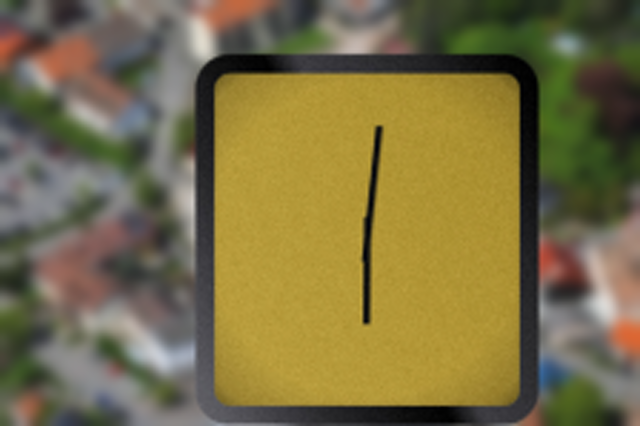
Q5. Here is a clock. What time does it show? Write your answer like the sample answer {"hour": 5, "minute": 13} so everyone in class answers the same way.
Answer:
{"hour": 6, "minute": 1}
